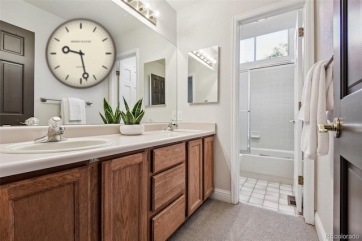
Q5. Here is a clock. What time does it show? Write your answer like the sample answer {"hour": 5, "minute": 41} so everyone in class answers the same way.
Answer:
{"hour": 9, "minute": 28}
